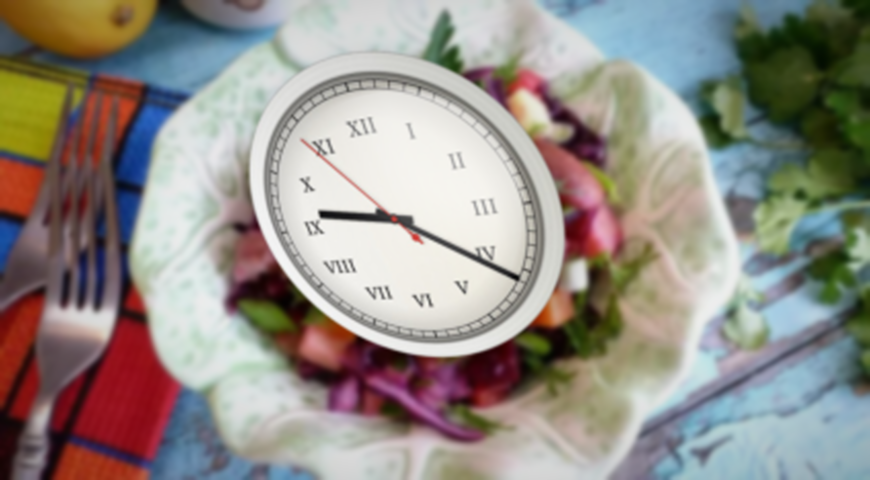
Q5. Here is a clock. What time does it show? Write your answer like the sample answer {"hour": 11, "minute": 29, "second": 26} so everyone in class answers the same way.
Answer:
{"hour": 9, "minute": 20, "second": 54}
